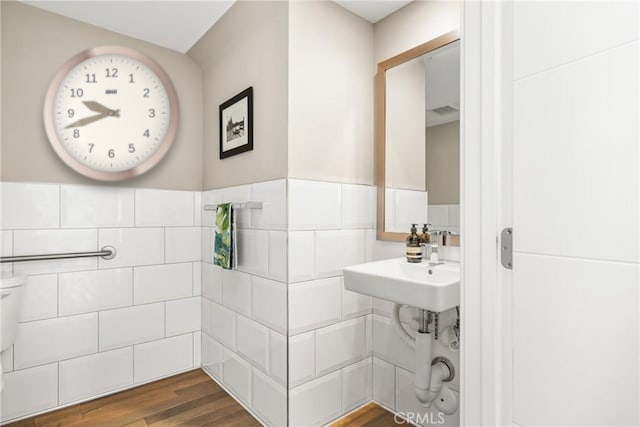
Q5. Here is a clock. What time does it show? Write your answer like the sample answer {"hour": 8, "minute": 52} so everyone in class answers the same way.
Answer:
{"hour": 9, "minute": 42}
